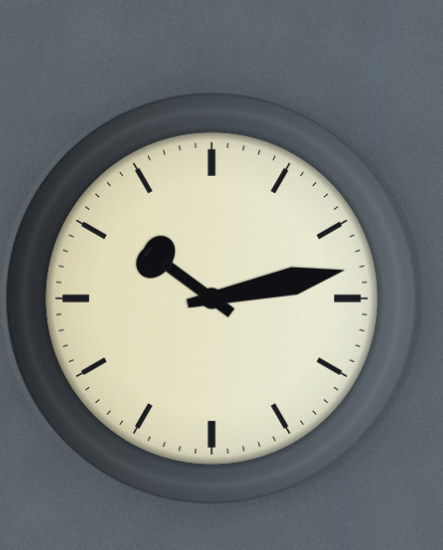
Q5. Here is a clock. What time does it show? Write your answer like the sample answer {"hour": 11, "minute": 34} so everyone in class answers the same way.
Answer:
{"hour": 10, "minute": 13}
